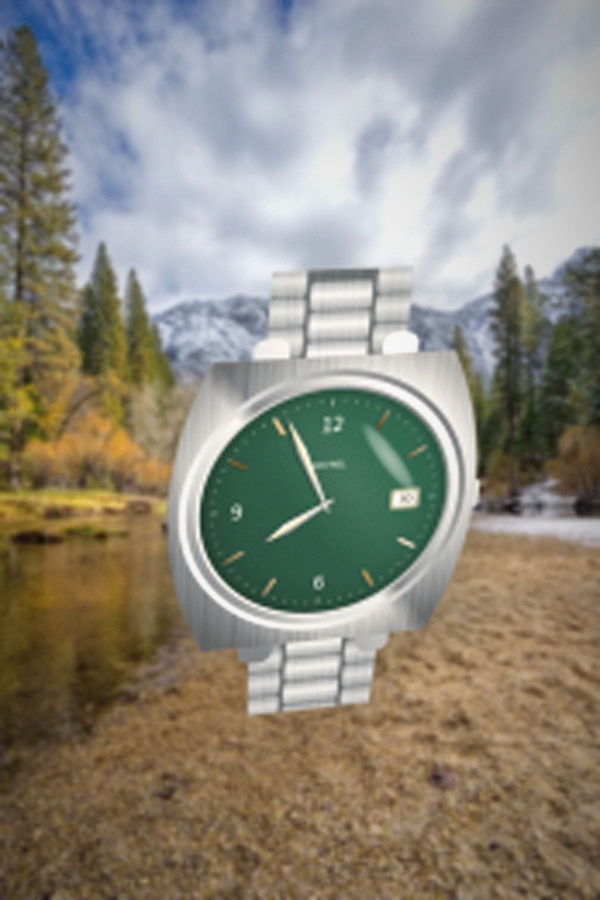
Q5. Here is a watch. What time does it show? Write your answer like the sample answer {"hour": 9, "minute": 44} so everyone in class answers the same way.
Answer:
{"hour": 7, "minute": 56}
